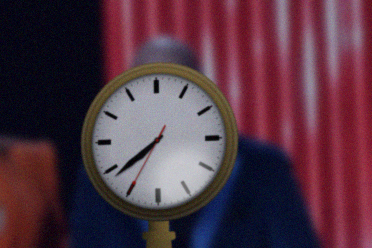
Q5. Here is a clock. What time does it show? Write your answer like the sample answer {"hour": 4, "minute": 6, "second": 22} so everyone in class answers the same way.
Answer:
{"hour": 7, "minute": 38, "second": 35}
